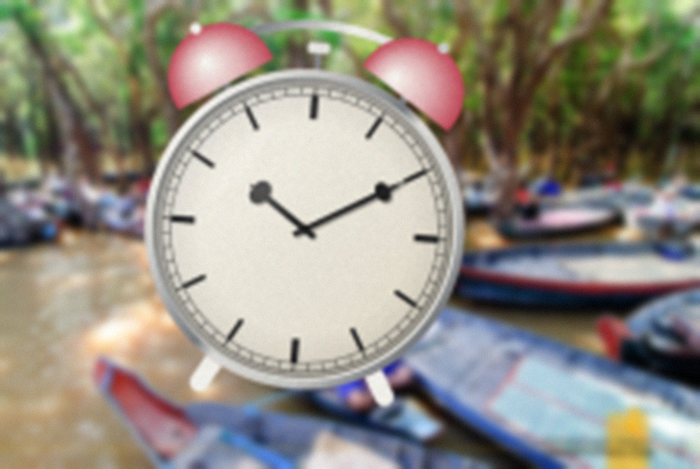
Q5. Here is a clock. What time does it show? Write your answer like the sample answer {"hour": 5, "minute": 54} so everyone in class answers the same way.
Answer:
{"hour": 10, "minute": 10}
